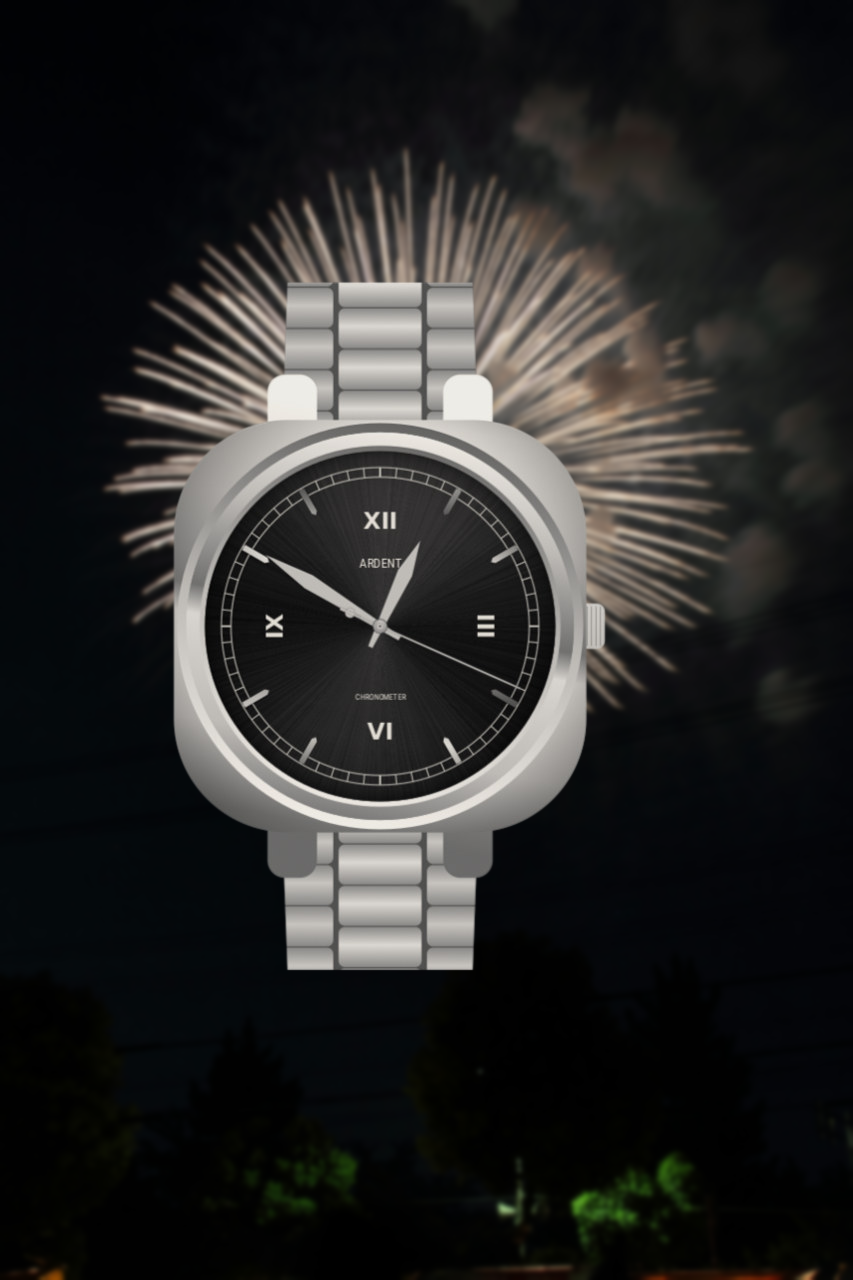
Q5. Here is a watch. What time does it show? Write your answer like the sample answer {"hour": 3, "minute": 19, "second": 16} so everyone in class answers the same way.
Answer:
{"hour": 12, "minute": 50, "second": 19}
